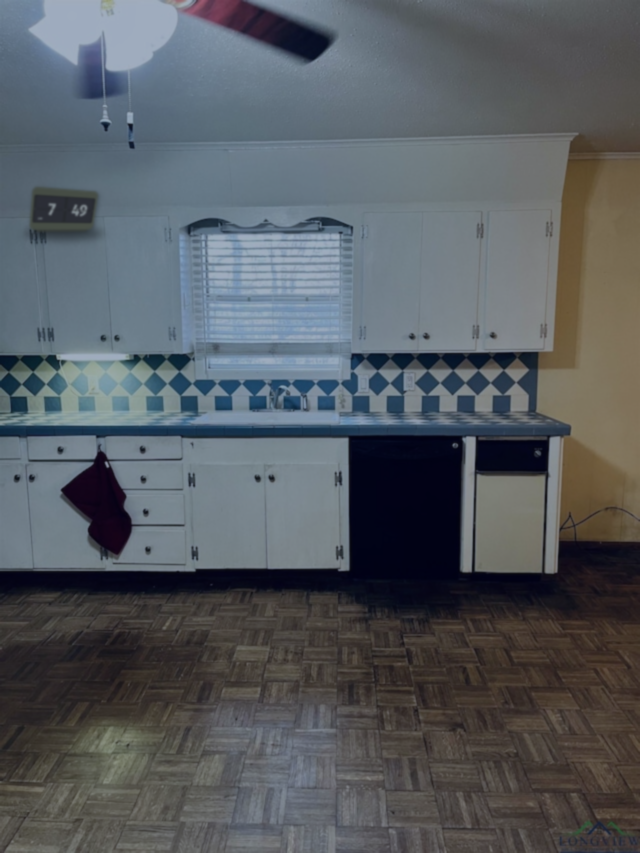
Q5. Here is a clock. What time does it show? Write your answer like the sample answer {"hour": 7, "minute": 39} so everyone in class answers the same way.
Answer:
{"hour": 7, "minute": 49}
